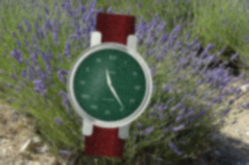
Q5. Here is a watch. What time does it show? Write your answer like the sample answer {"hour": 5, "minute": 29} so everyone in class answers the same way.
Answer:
{"hour": 11, "minute": 24}
